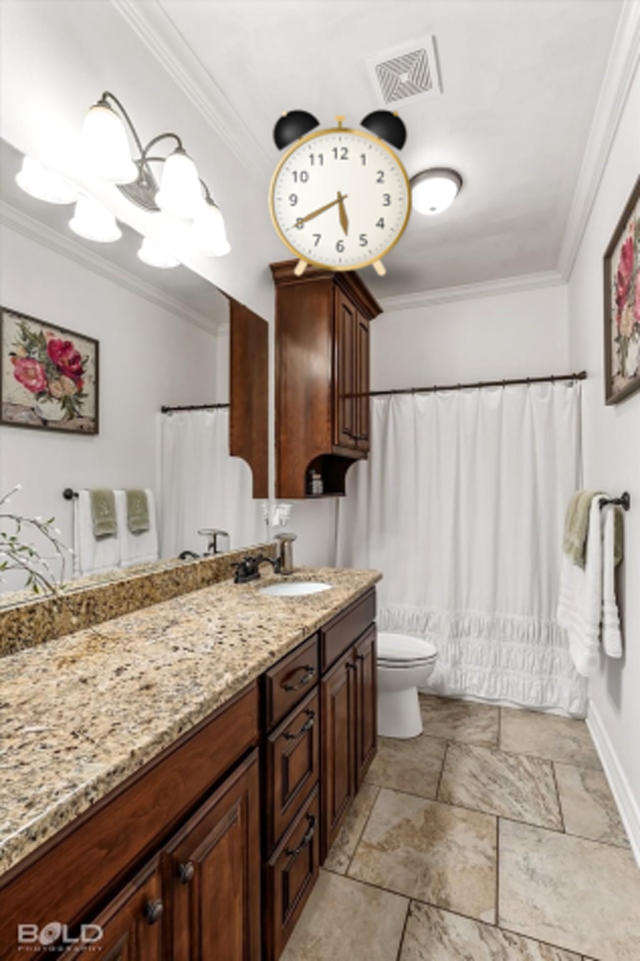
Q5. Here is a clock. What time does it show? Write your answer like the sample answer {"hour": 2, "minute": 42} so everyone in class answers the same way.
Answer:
{"hour": 5, "minute": 40}
